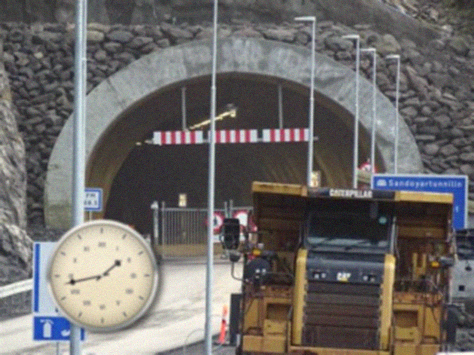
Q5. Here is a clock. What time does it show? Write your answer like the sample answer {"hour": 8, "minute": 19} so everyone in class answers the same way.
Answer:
{"hour": 1, "minute": 43}
